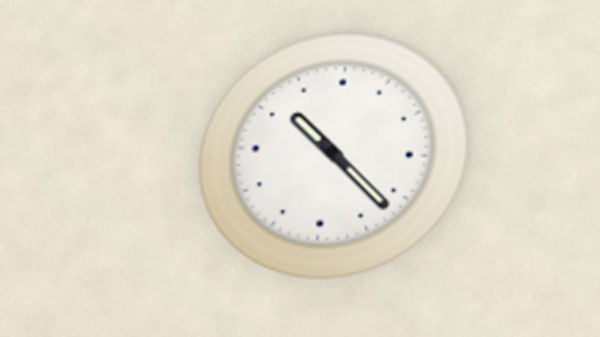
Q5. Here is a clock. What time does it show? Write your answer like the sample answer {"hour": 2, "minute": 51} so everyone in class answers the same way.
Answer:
{"hour": 10, "minute": 22}
